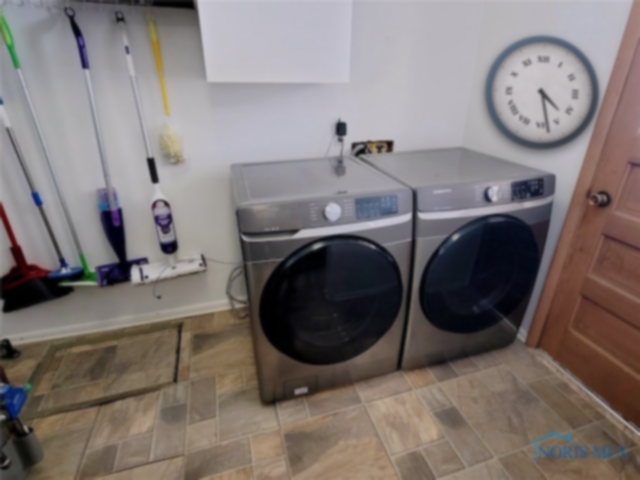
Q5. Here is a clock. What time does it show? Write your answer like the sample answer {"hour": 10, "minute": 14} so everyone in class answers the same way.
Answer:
{"hour": 4, "minute": 28}
